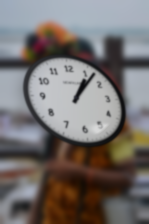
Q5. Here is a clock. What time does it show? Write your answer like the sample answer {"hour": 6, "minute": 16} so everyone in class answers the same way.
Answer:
{"hour": 1, "minute": 7}
